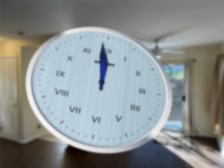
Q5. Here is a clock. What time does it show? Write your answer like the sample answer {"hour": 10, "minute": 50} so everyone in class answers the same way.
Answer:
{"hour": 11, "minute": 59}
